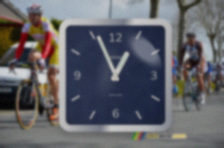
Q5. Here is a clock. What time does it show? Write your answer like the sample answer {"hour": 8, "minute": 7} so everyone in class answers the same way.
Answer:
{"hour": 12, "minute": 56}
